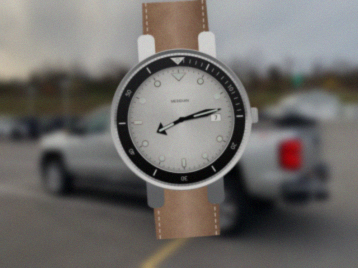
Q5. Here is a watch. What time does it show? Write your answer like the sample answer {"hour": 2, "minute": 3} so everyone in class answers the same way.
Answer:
{"hour": 8, "minute": 13}
